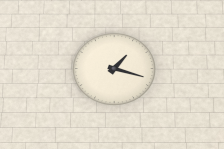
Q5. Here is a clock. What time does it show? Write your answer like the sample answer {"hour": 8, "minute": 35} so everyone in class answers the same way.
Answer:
{"hour": 1, "minute": 18}
